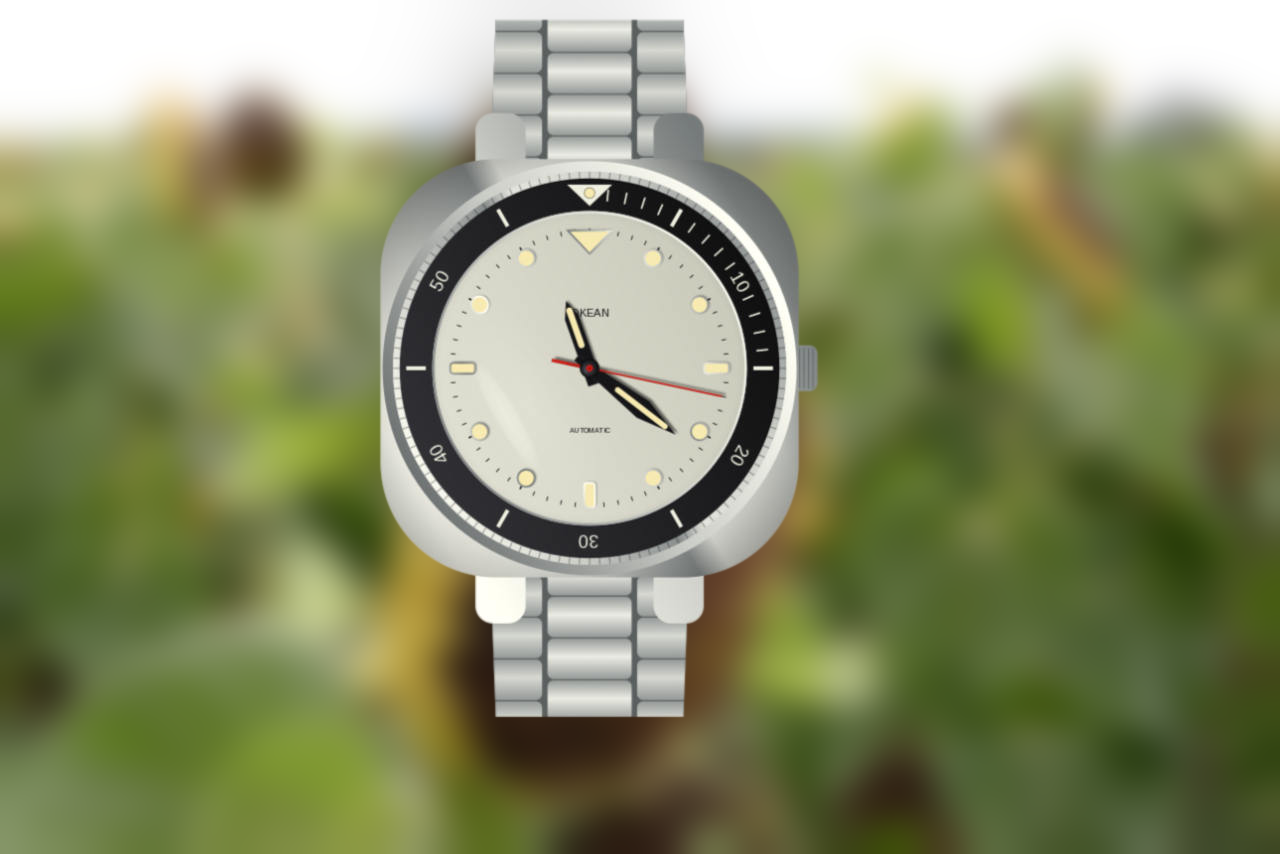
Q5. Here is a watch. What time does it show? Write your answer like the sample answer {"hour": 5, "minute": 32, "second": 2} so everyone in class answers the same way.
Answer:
{"hour": 11, "minute": 21, "second": 17}
